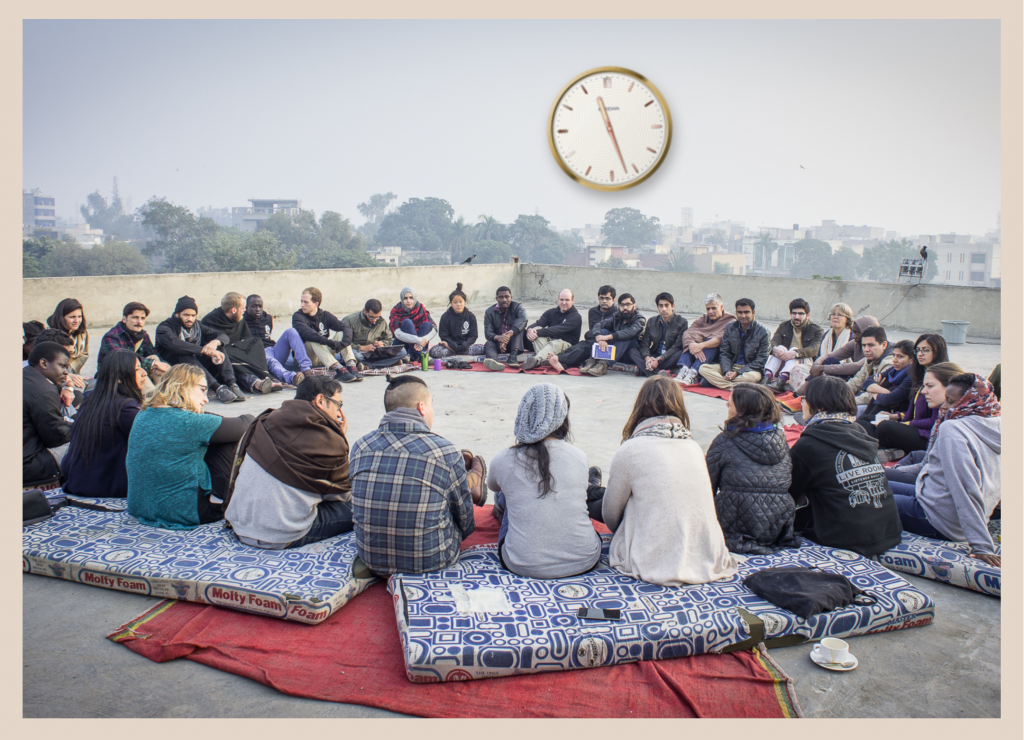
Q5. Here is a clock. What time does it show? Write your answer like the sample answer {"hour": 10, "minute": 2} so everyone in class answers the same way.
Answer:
{"hour": 11, "minute": 27}
